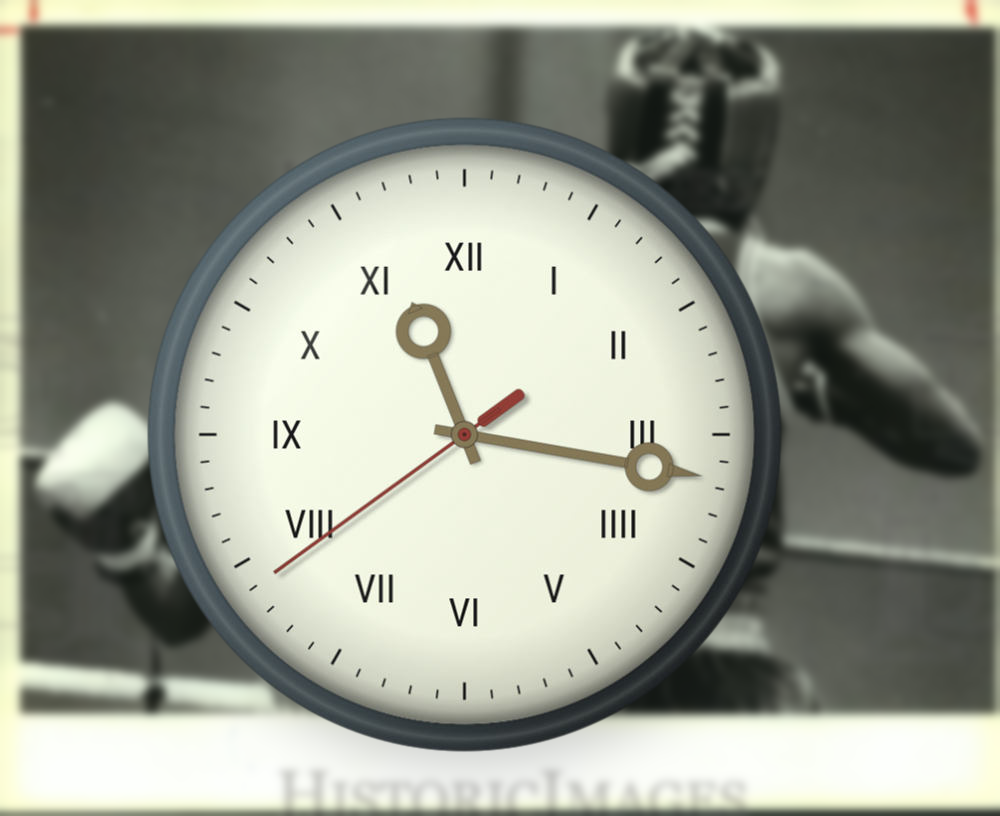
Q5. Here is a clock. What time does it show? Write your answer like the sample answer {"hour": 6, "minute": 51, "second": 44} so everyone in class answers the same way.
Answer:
{"hour": 11, "minute": 16, "second": 39}
